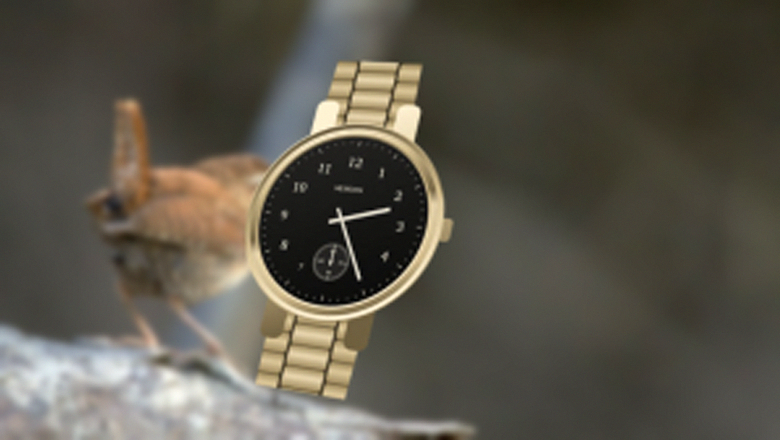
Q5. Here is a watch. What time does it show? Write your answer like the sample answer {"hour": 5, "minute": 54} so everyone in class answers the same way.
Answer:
{"hour": 2, "minute": 25}
